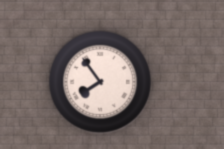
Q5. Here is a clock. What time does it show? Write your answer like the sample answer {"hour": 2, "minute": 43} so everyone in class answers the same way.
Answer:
{"hour": 7, "minute": 54}
